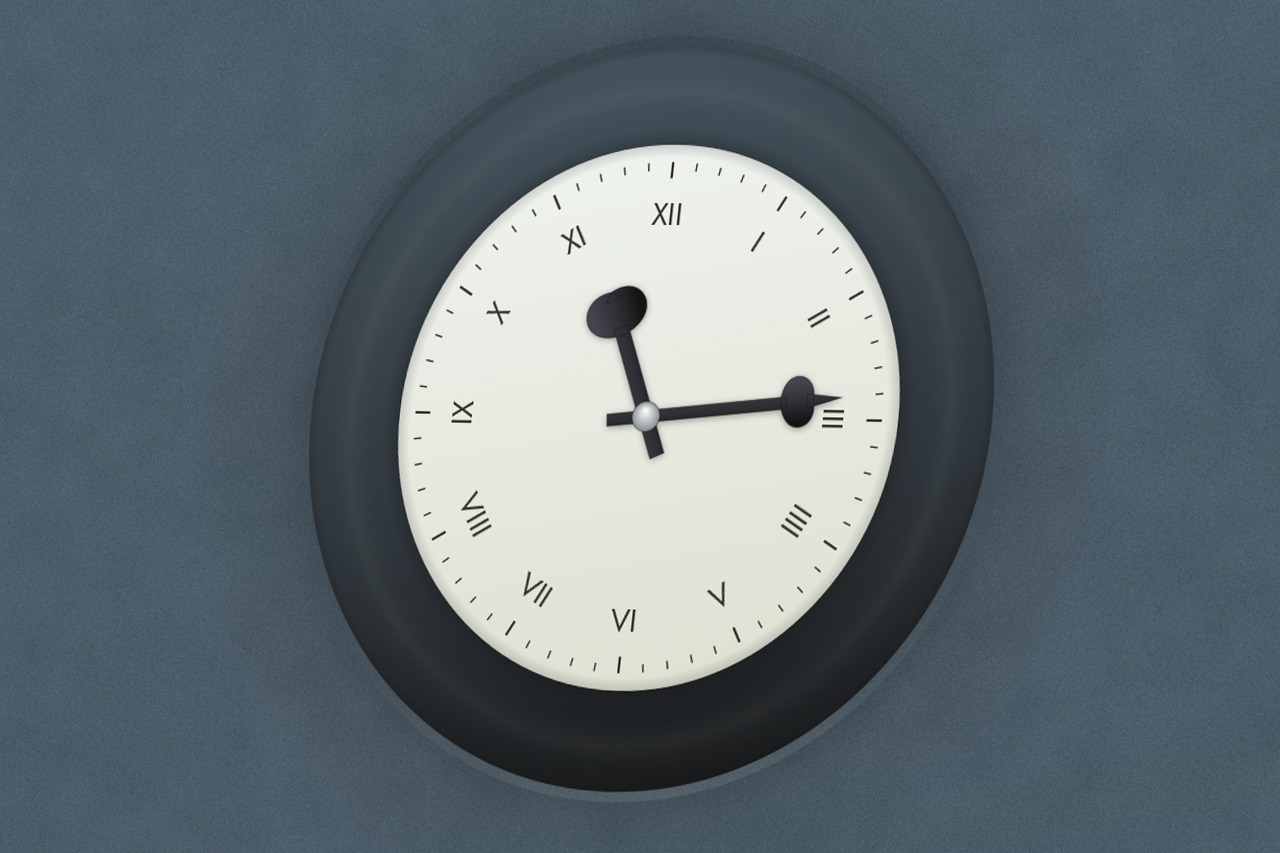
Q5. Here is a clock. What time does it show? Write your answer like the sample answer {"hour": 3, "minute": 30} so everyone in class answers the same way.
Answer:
{"hour": 11, "minute": 14}
